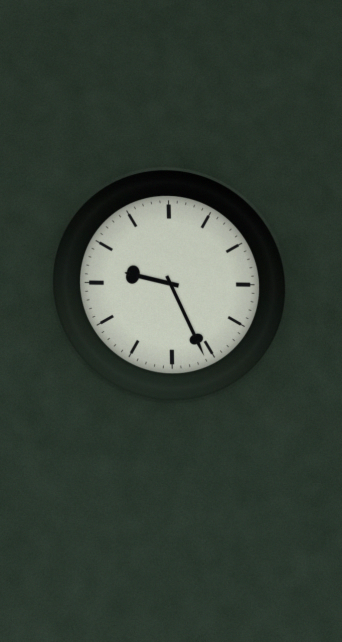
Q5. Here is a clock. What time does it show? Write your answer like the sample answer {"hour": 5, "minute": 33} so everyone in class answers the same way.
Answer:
{"hour": 9, "minute": 26}
